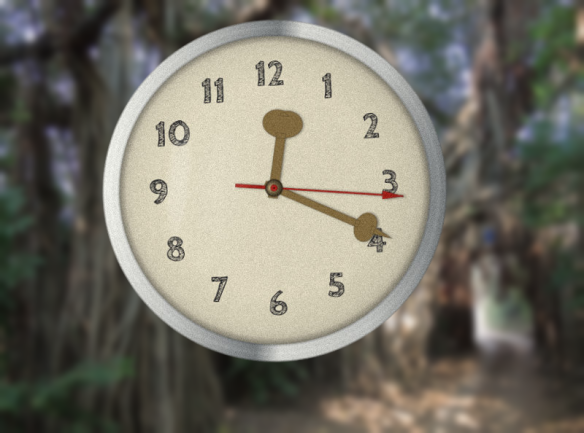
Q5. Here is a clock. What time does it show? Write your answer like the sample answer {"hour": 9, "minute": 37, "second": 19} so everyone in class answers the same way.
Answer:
{"hour": 12, "minute": 19, "second": 16}
